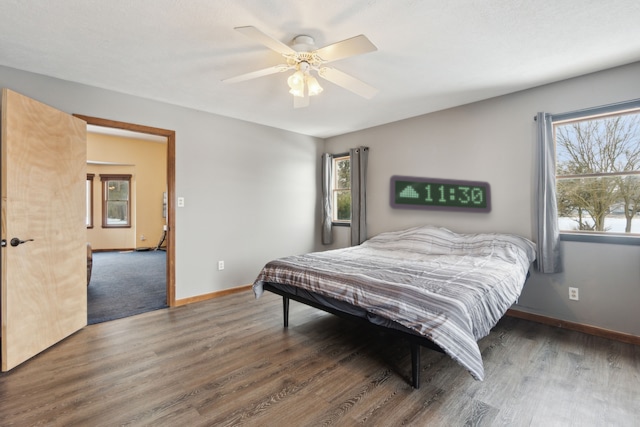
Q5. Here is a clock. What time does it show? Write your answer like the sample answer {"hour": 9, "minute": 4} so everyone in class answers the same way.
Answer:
{"hour": 11, "minute": 30}
